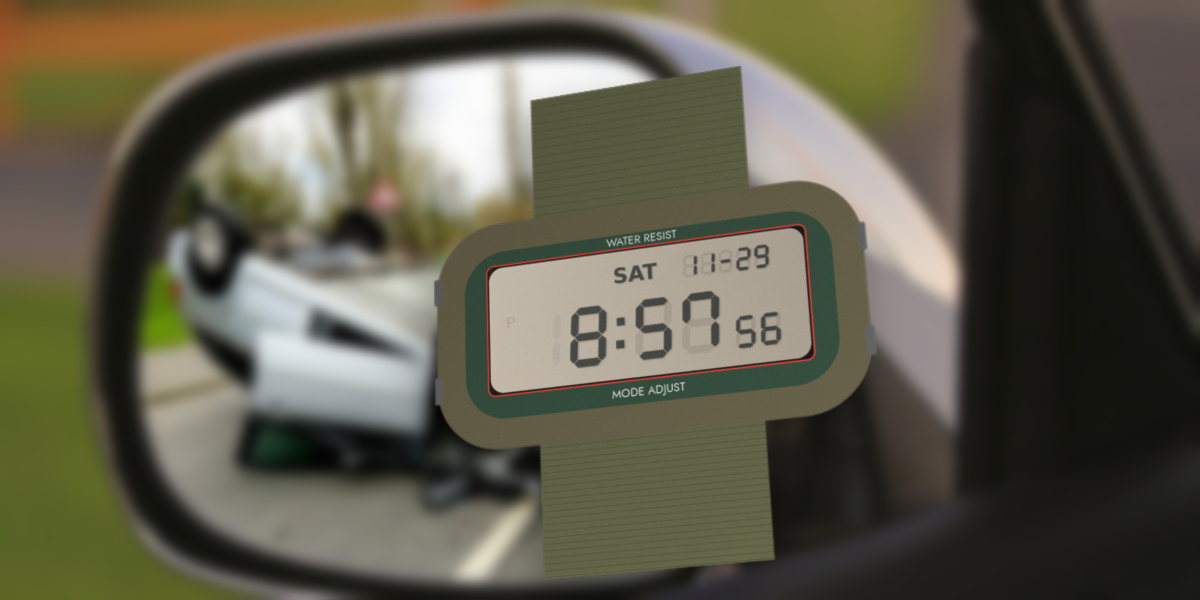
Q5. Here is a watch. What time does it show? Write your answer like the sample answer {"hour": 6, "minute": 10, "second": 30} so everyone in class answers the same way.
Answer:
{"hour": 8, "minute": 57, "second": 56}
